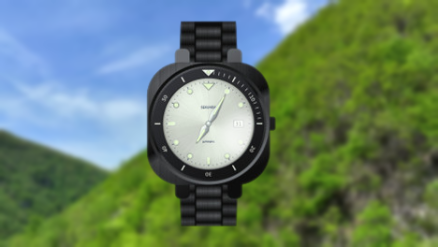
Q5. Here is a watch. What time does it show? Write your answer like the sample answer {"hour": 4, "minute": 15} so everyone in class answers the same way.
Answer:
{"hour": 7, "minute": 5}
